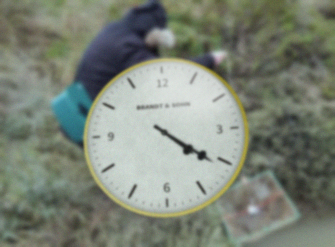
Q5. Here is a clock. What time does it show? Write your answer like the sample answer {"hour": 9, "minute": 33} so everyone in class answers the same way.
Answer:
{"hour": 4, "minute": 21}
